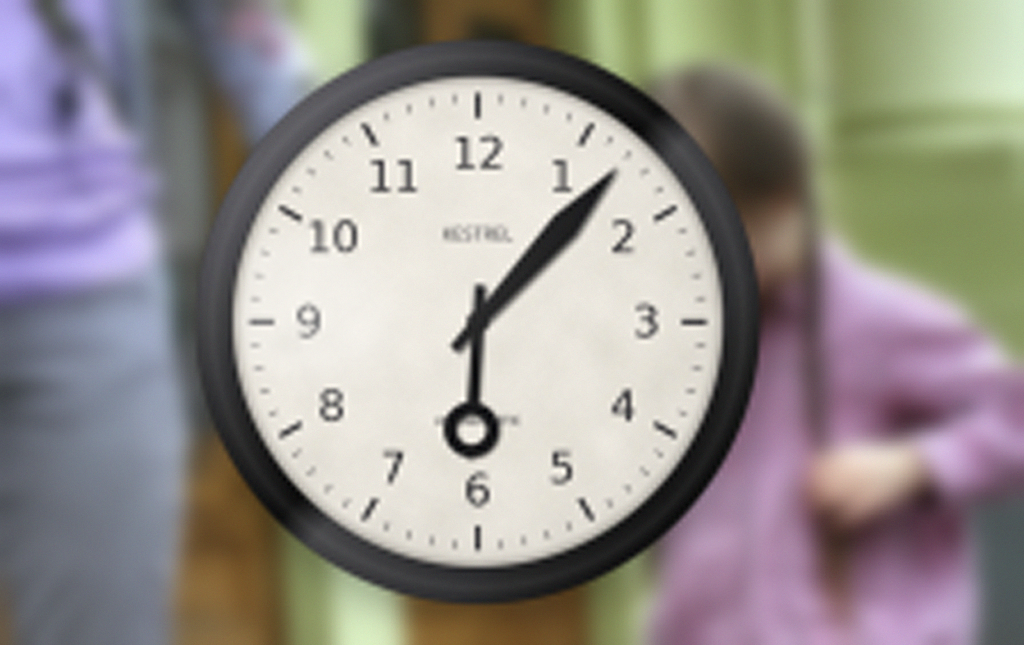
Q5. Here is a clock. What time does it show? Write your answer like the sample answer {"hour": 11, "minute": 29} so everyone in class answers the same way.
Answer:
{"hour": 6, "minute": 7}
